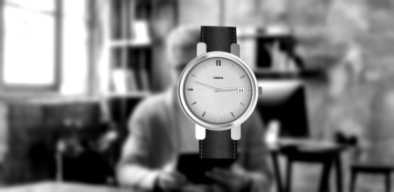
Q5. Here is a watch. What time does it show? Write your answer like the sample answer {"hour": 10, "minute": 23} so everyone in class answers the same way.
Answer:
{"hour": 2, "minute": 48}
